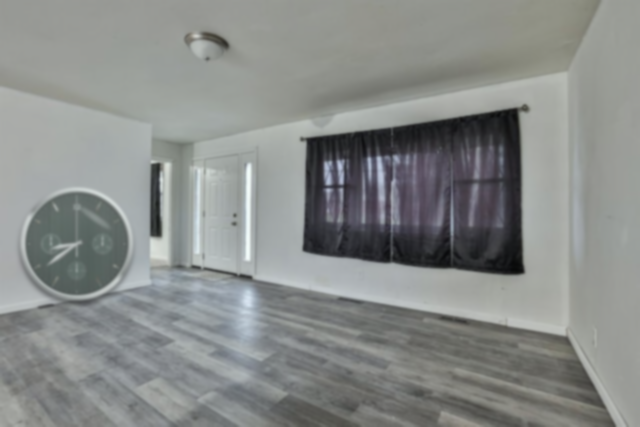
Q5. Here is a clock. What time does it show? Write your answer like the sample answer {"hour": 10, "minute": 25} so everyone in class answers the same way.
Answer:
{"hour": 8, "minute": 39}
